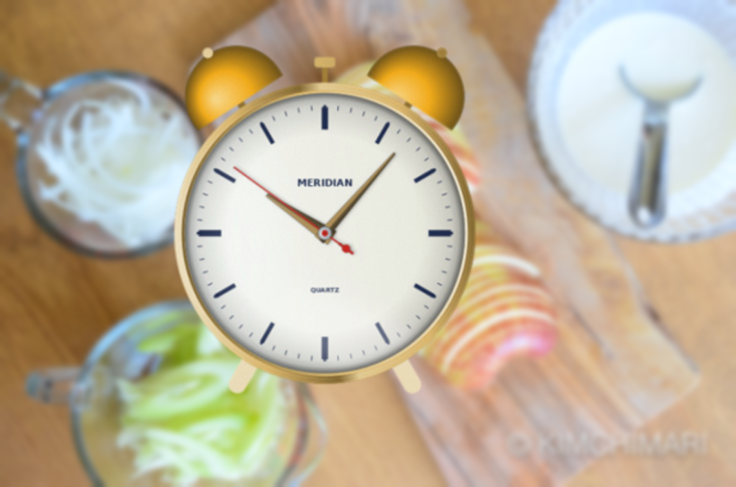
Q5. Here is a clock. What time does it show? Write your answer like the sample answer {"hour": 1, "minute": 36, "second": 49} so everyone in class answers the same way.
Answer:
{"hour": 10, "minute": 6, "second": 51}
